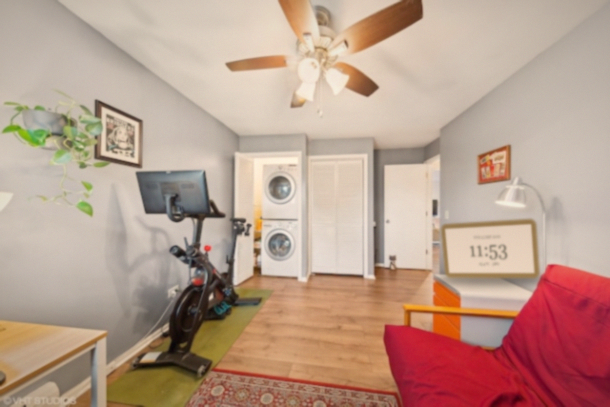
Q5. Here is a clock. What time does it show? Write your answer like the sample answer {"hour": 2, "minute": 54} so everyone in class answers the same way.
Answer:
{"hour": 11, "minute": 53}
